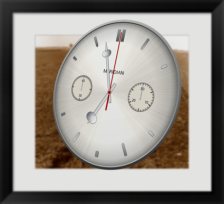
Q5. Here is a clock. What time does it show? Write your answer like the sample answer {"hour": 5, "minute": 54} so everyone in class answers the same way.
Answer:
{"hour": 6, "minute": 57}
